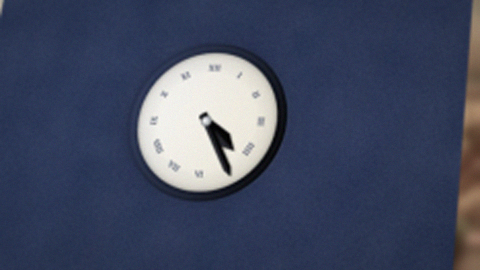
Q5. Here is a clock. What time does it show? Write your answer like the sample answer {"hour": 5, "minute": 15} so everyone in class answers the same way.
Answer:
{"hour": 4, "minute": 25}
